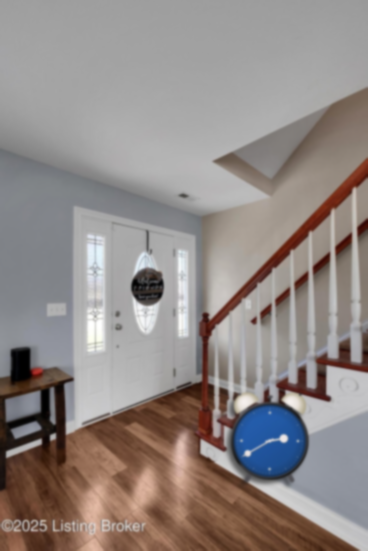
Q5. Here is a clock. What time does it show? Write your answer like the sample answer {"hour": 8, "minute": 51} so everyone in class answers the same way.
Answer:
{"hour": 2, "minute": 40}
